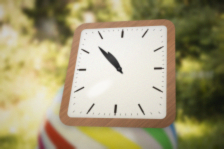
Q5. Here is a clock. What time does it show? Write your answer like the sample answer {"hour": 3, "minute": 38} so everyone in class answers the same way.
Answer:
{"hour": 10, "minute": 53}
